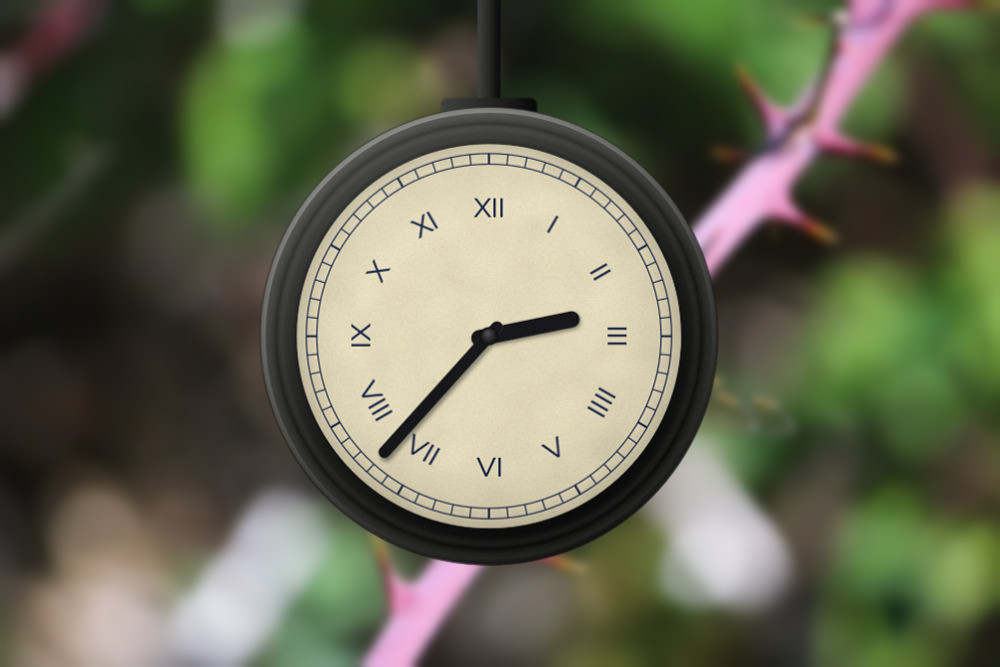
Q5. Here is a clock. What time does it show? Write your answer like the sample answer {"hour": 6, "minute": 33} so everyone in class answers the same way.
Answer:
{"hour": 2, "minute": 37}
